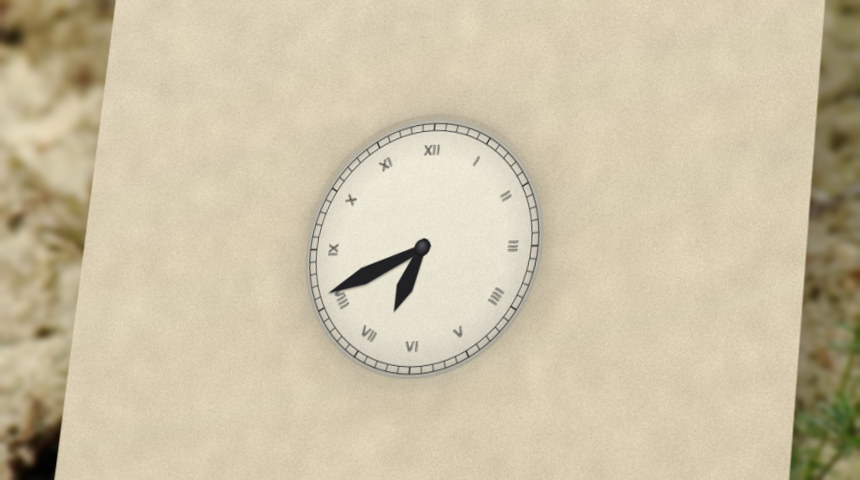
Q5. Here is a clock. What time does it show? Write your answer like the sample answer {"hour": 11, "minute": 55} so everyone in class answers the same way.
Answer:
{"hour": 6, "minute": 41}
